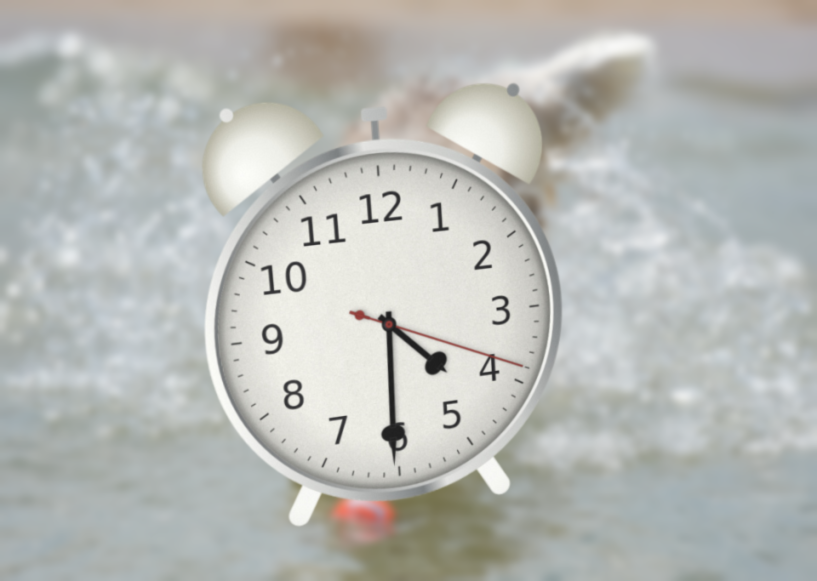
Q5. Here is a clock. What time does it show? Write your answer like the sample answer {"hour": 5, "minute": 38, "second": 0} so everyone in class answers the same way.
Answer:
{"hour": 4, "minute": 30, "second": 19}
